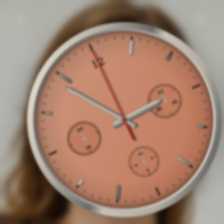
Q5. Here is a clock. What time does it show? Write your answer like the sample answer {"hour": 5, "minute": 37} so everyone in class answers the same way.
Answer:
{"hour": 2, "minute": 54}
